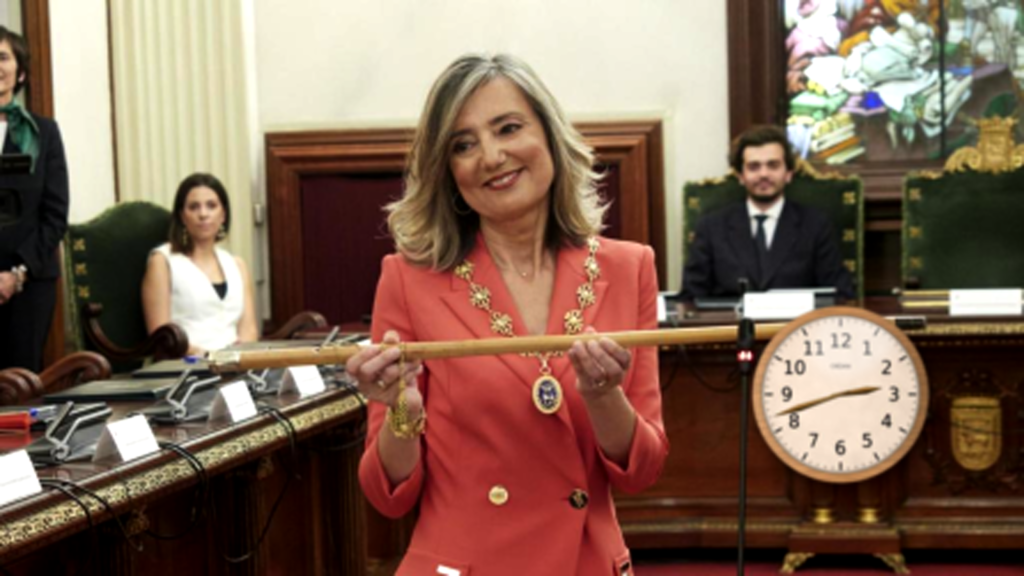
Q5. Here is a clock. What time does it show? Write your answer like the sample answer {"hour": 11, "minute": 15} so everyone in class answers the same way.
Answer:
{"hour": 2, "minute": 42}
